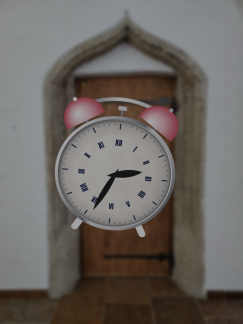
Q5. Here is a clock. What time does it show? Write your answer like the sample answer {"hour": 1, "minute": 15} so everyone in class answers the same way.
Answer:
{"hour": 2, "minute": 34}
